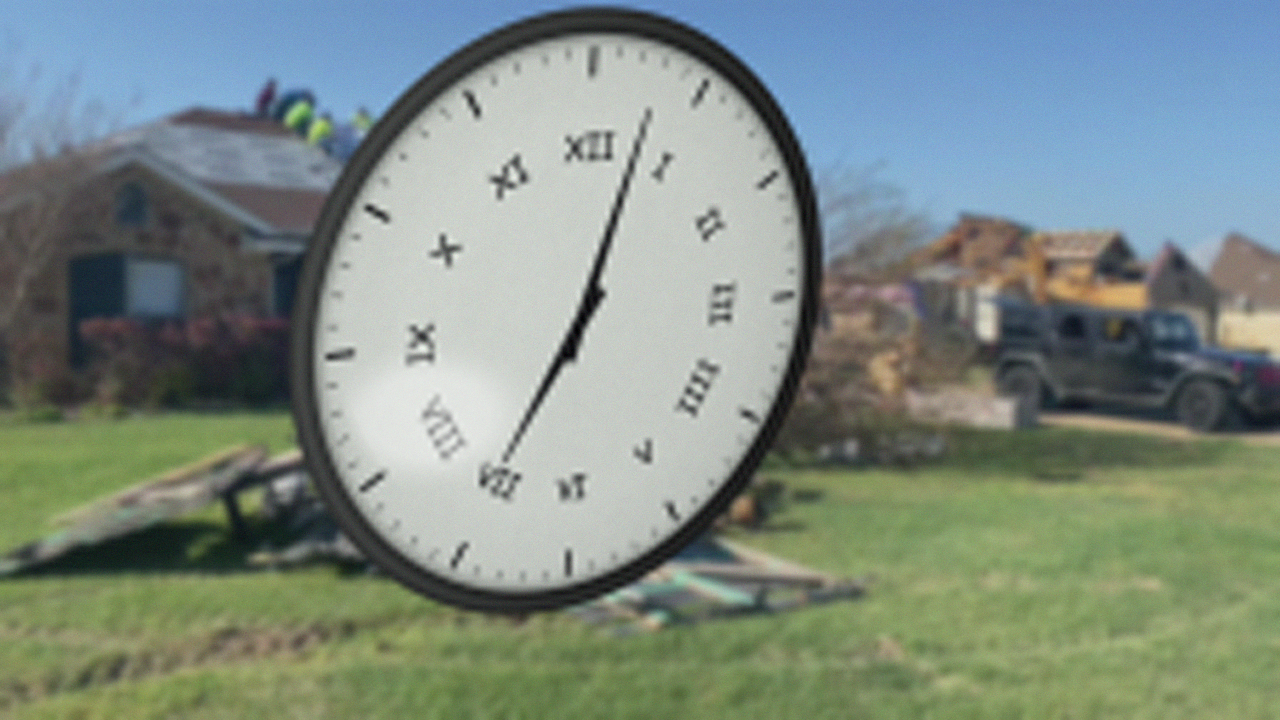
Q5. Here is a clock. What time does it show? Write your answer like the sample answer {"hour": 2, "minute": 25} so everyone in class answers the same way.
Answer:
{"hour": 7, "minute": 3}
